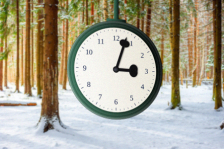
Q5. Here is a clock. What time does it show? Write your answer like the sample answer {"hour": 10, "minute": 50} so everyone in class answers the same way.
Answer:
{"hour": 3, "minute": 3}
